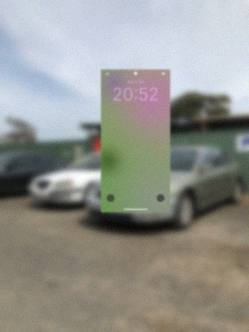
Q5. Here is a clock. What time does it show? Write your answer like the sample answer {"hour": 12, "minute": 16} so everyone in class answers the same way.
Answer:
{"hour": 20, "minute": 52}
